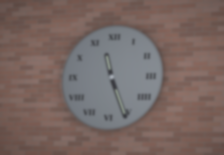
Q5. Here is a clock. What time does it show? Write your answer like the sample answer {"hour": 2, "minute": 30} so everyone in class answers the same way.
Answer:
{"hour": 11, "minute": 26}
